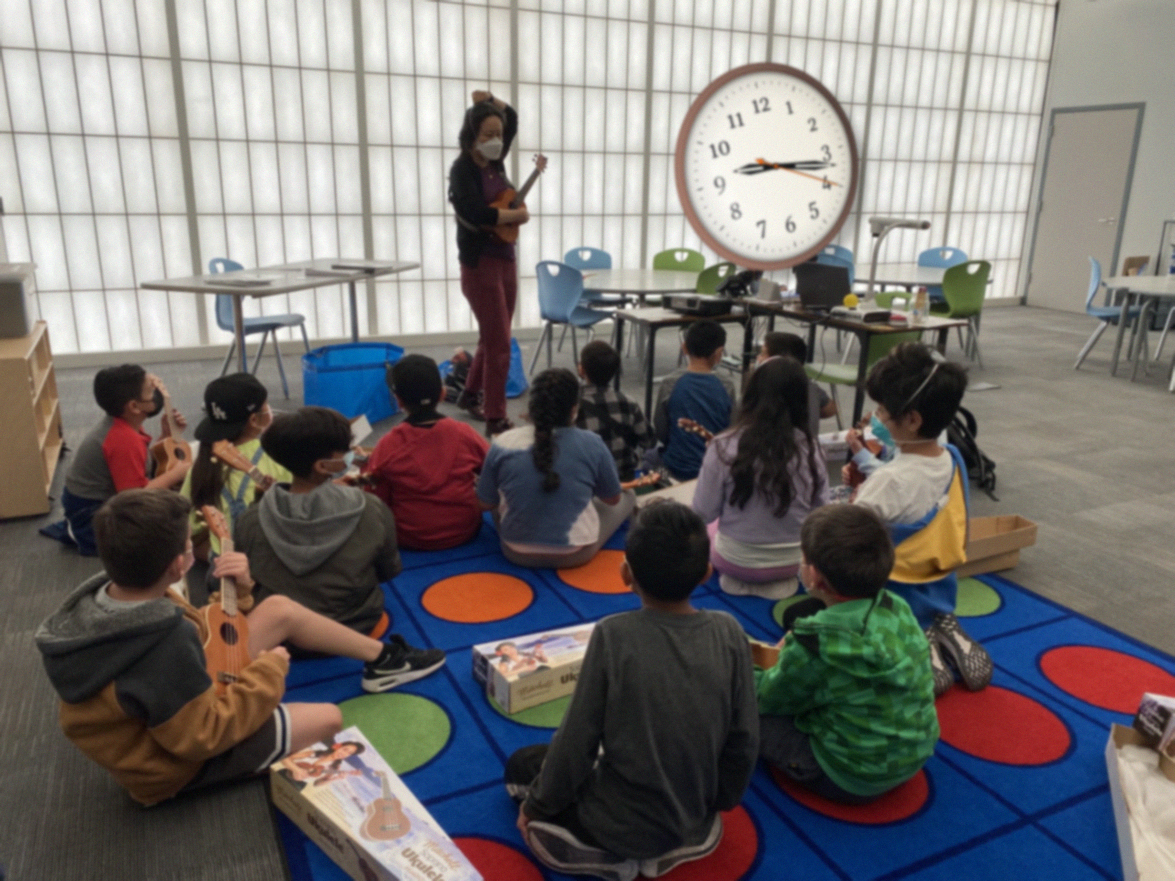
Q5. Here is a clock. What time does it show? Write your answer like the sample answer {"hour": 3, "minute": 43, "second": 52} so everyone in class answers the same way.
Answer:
{"hour": 9, "minute": 17, "second": 20}
